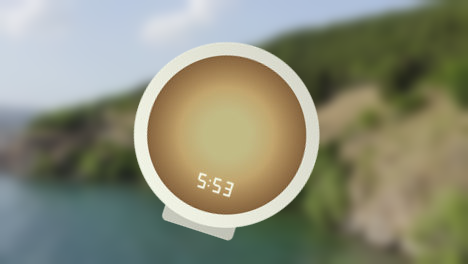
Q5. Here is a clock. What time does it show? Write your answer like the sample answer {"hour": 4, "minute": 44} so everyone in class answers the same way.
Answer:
{"hour": 5, "minute": 53}
